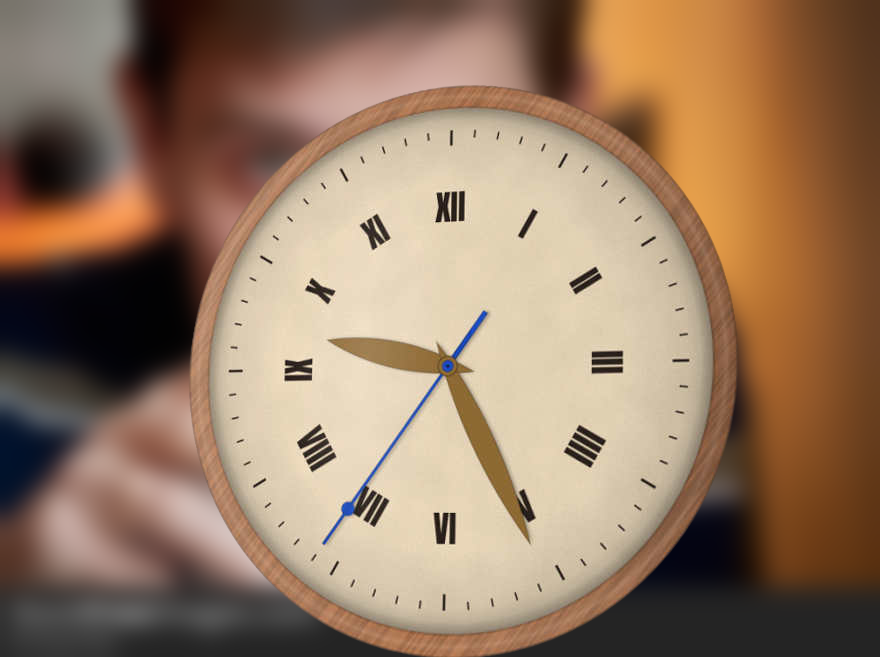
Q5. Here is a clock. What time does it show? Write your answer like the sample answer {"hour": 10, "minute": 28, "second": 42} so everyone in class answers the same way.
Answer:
{"hour": 9, "minute": 25, "second": 36}
